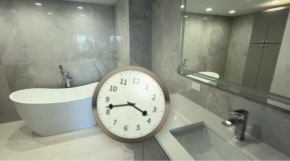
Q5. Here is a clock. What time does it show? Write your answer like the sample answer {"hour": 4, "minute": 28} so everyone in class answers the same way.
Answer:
{"hour": 3, "minute": 42}
